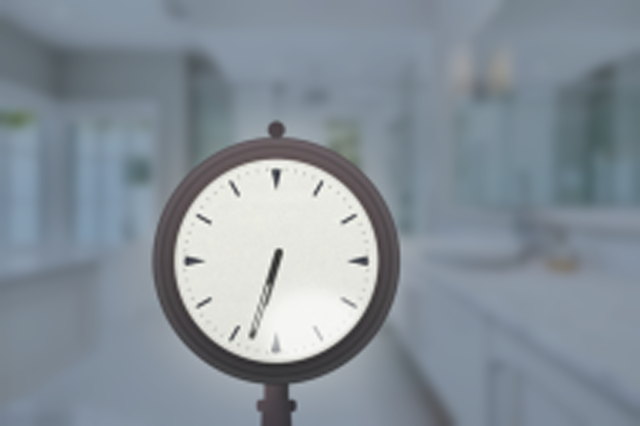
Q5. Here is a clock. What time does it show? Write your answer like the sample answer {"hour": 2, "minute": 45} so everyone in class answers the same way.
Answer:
{"hour": 6, "minute": 33}
